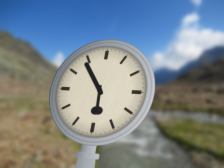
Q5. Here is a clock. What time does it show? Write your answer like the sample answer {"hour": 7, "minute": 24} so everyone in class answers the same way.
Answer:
{"hour": 5, "minute": 54}
